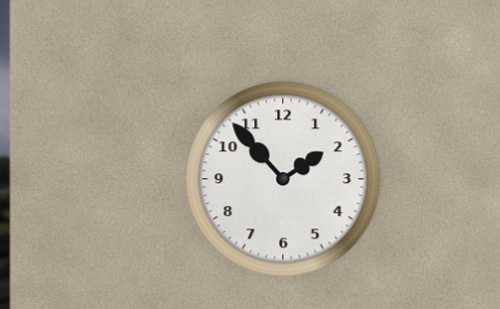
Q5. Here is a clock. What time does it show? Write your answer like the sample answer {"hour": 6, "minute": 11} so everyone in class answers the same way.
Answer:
{"hour": 1, "minute": 53}
